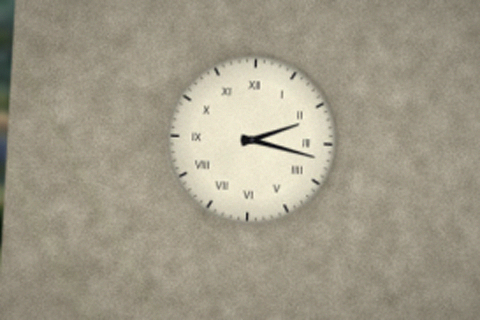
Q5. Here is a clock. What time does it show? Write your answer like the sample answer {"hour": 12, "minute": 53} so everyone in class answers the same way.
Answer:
{"hour": 2, "minute": 17}
